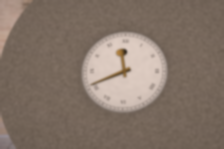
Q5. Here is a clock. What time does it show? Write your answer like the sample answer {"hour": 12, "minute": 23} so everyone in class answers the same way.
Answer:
{"hour": 11, "minute": 41}
